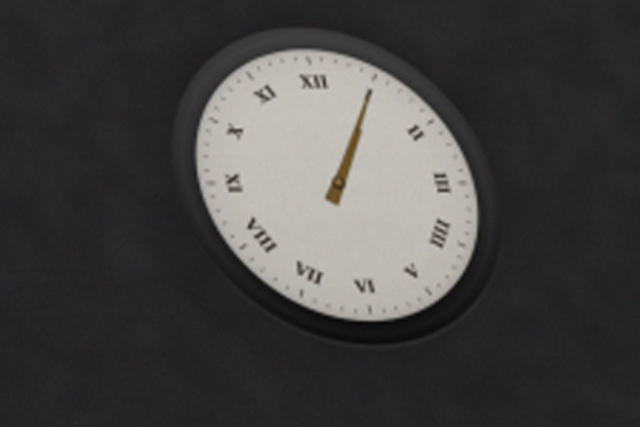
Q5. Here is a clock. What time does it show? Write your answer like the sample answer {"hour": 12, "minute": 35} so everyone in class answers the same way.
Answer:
{"hour": 1, "minute": 5}
